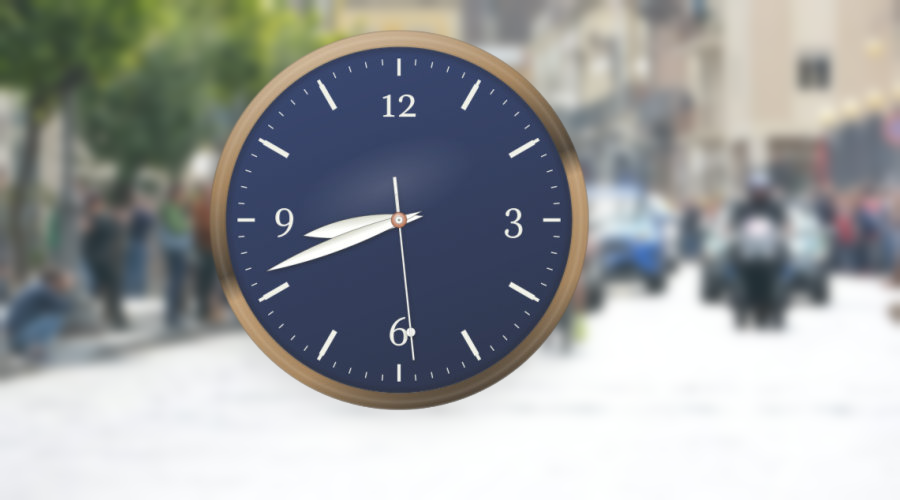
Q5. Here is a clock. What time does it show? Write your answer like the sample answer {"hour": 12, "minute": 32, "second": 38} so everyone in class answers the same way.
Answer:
{"hour": 8, "minute": 41, "second": 29}
